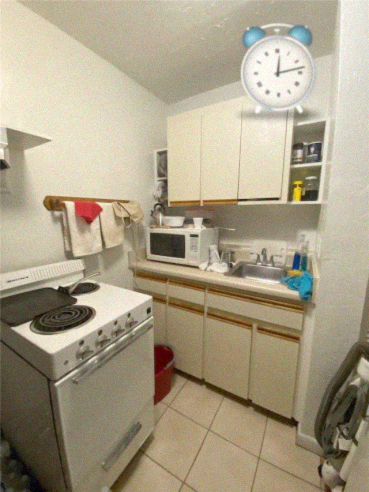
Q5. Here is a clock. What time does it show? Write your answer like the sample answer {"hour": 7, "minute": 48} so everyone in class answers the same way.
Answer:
{"hour": 12, "minute": 13}
